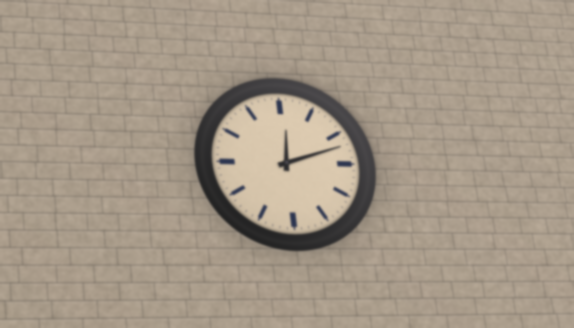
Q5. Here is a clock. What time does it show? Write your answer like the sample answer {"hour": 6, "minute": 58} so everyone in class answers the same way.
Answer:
{"hour": 12, "minute": 12}
